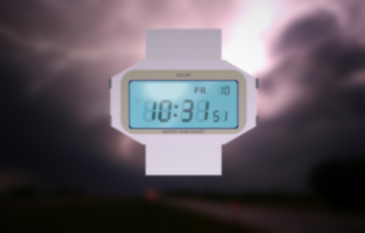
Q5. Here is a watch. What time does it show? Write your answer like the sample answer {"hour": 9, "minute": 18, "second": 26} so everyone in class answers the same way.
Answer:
{"hour": 10, "minute": 31, "second": 51}
